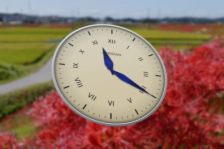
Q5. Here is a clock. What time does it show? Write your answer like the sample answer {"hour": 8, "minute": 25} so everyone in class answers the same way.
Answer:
{"hour": 11, "minute": 20}
